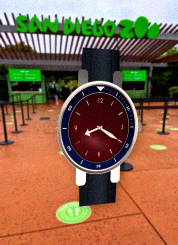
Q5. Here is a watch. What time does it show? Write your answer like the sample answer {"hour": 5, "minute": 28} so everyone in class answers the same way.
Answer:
{"hour": 8, "minute": 20}
